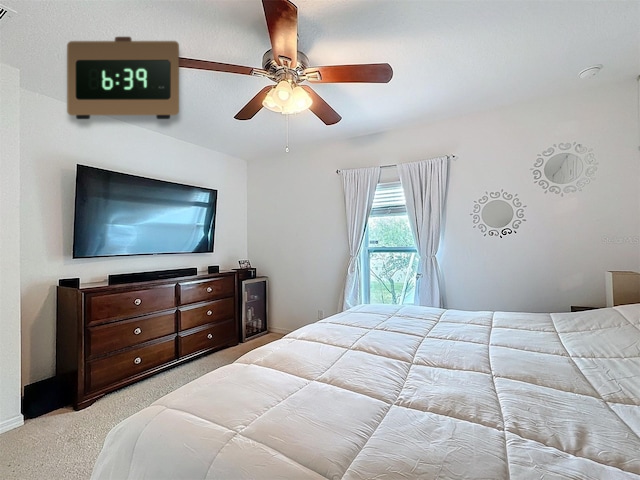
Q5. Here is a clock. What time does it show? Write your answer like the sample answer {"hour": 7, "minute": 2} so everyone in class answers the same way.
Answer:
{"hour": 6, "minute": 39}
